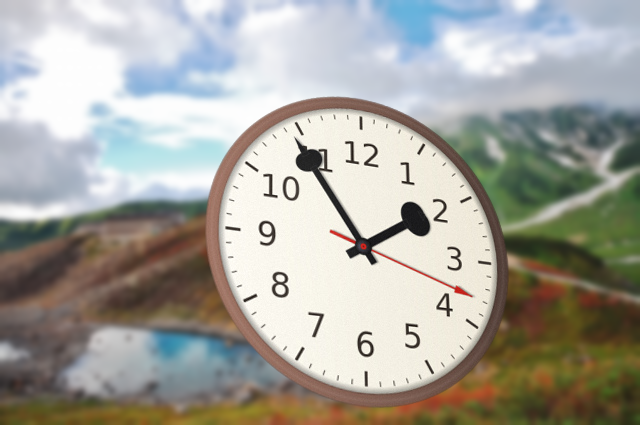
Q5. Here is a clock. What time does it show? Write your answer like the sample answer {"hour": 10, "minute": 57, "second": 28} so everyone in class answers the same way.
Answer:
{"hour": 1, "minute": 54, "second": 18}
